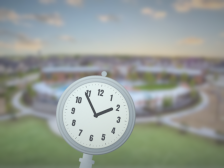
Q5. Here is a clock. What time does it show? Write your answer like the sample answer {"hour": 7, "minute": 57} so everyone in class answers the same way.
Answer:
{"hour": 1, "minute": 54}
